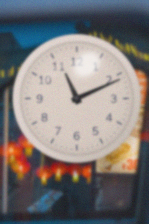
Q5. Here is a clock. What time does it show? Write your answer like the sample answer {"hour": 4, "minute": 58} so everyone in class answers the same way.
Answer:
{"hour": 11, "minute": 11}
